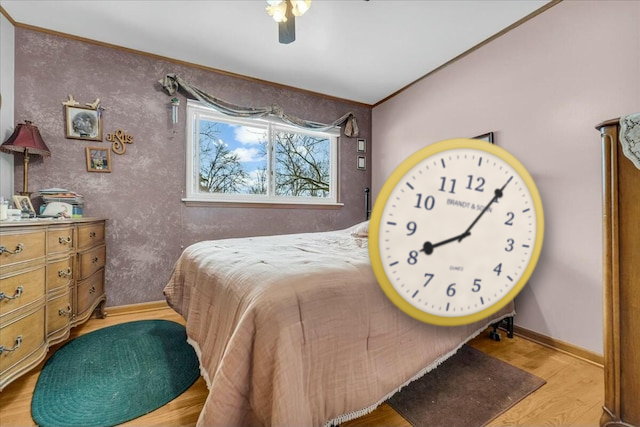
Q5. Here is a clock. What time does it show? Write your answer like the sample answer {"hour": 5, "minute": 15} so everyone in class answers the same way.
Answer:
{"hour": 8, "minute": 5}
